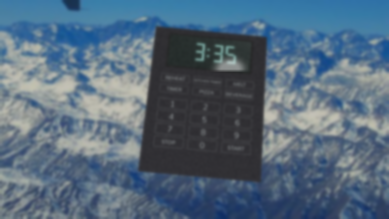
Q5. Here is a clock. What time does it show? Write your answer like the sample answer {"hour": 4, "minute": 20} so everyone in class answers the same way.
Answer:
{"hour": 3, "minute": 35}
